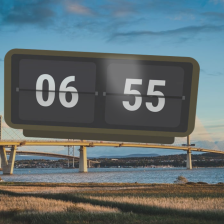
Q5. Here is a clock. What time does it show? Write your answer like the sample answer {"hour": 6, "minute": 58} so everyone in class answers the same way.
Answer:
{"hour": 6, "minute": 55}
